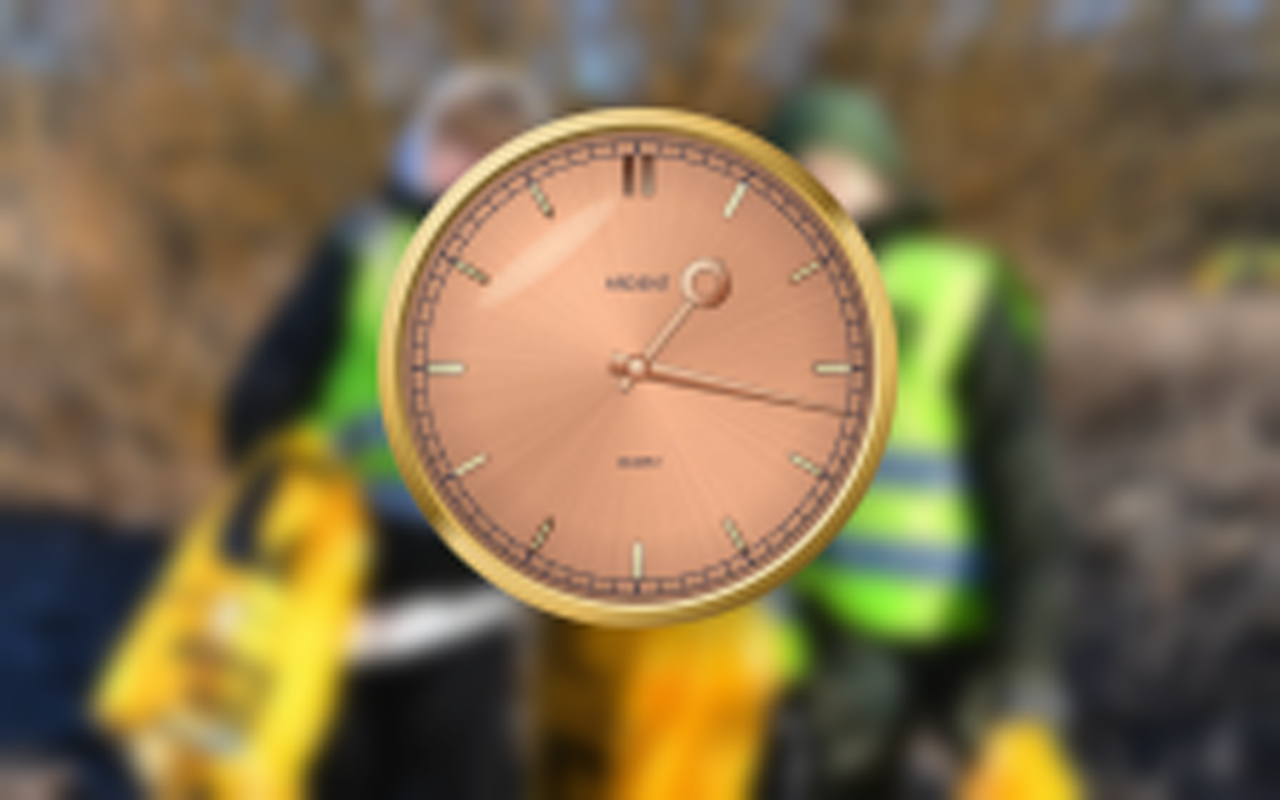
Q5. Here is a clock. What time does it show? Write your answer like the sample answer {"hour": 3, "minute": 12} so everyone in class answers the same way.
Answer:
{"hour": 1, "minute": 17}
